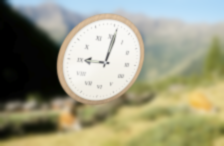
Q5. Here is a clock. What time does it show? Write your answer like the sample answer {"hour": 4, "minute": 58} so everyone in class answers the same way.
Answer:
{"hour": 9, "minute": 1}
